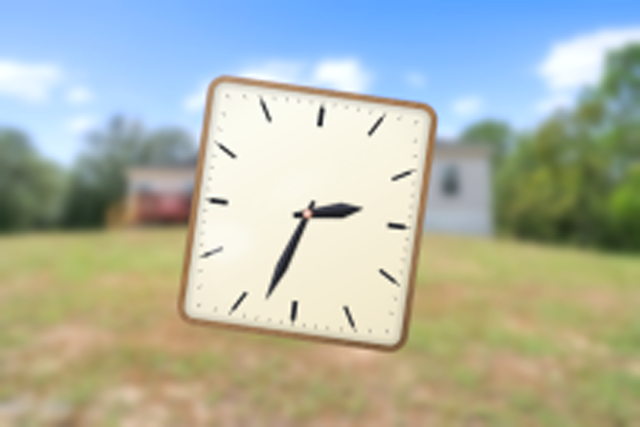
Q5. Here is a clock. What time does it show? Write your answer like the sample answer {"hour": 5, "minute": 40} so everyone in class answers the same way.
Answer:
{"hour": 2, "minute": 33}
